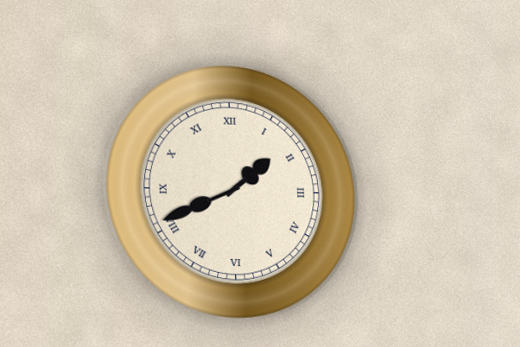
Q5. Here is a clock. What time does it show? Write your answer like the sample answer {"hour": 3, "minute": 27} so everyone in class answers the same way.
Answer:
{"hour": 1, "minute": 41}
